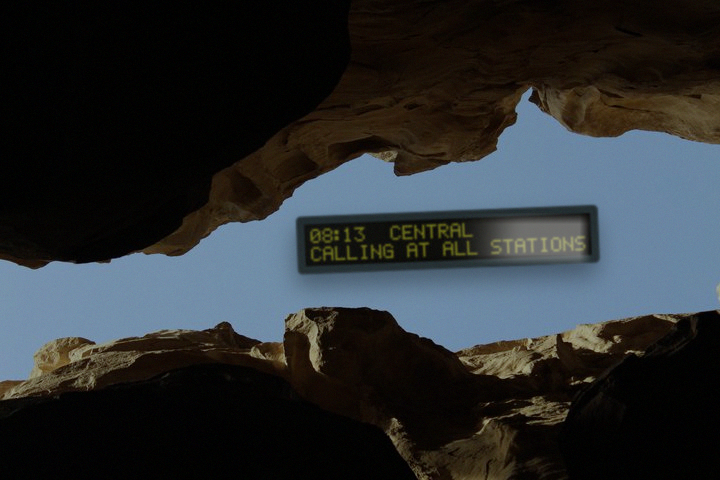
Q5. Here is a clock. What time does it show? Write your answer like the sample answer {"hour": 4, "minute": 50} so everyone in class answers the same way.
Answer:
{"hour": 8, "minute": 13}
